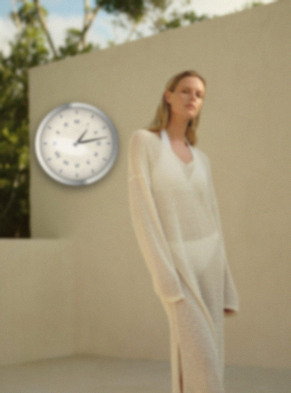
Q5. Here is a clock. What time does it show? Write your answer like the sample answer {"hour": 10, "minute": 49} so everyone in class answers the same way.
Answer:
{"hour": 1, "minute": 13}
